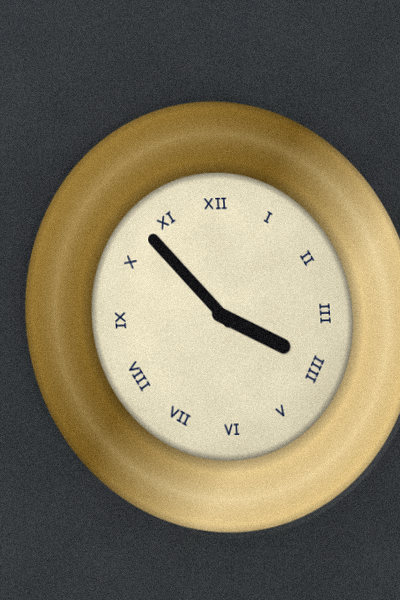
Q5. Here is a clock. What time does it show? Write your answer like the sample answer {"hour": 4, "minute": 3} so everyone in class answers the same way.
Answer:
{"hour": 3, "minute": 53}
